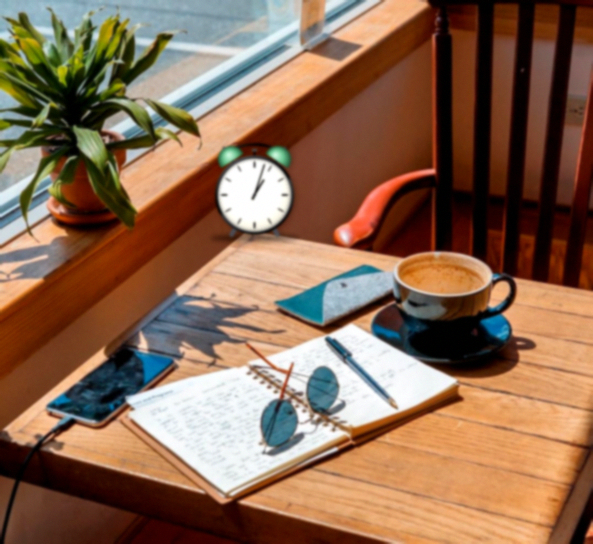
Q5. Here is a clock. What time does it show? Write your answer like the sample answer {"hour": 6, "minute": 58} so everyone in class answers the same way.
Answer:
{"hour": 1, "minute": 3}
